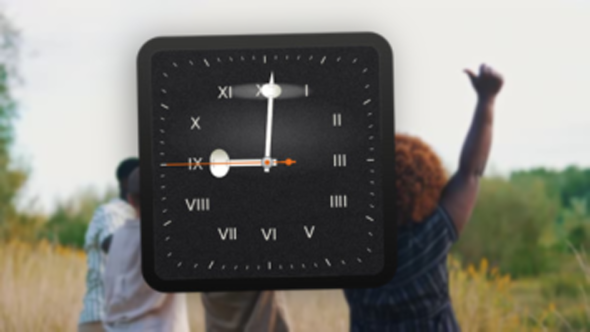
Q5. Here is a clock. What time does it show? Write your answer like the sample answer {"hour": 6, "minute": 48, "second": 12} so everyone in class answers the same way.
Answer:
{"hour": 9, "minute": 0, "second": 45}
